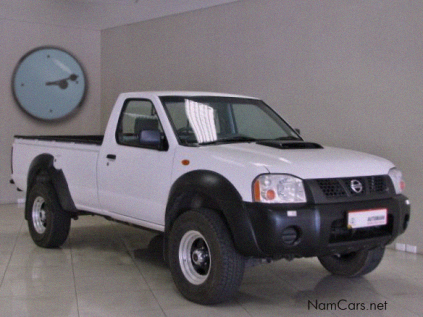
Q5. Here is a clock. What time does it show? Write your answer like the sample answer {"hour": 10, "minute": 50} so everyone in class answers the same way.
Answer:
{"hour": 3, "minute": 13}
